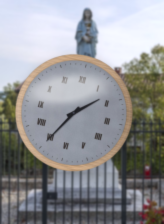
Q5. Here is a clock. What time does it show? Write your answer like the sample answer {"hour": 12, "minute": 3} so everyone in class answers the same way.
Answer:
{"hour": 1, "minute": 35}
